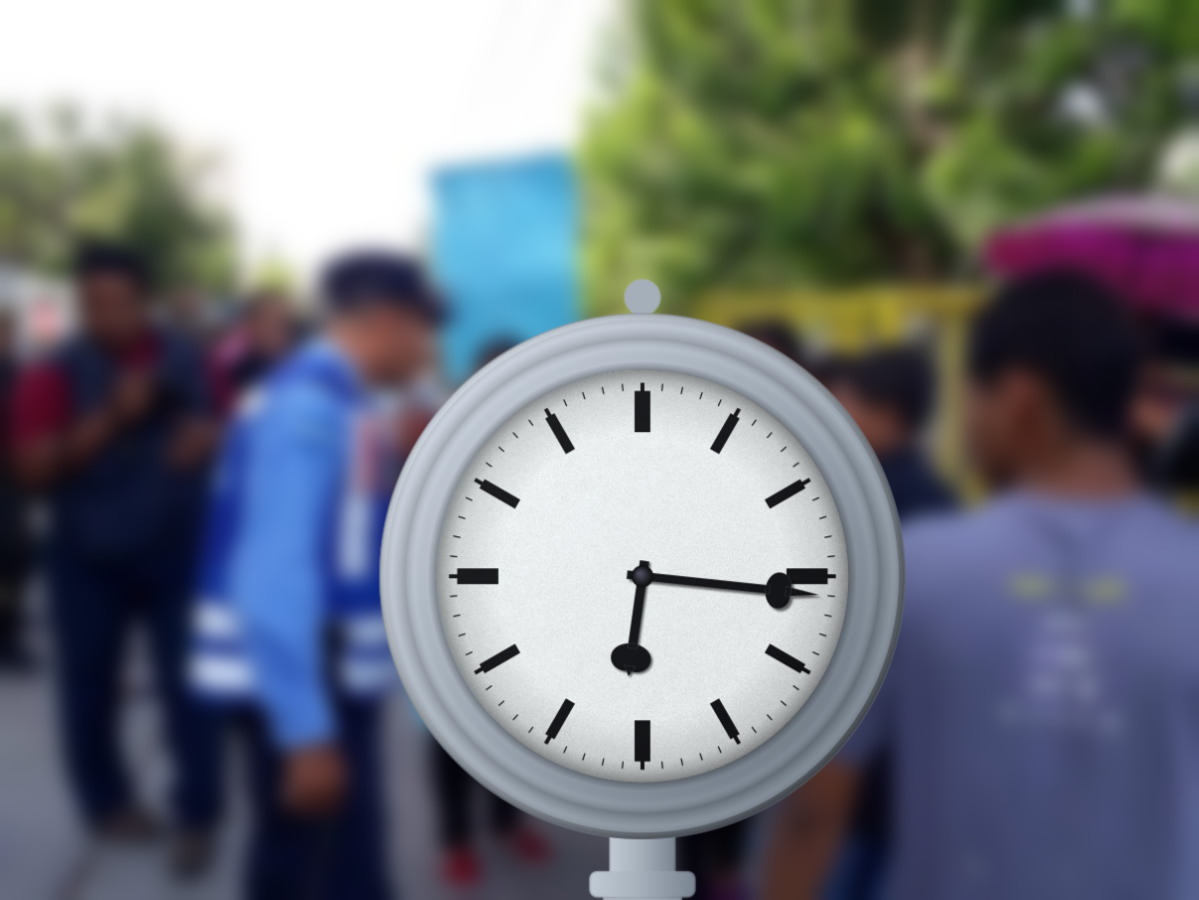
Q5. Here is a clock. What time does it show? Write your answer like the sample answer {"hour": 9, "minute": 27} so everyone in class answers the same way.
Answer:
{"hour": 6, "minute": 16}
